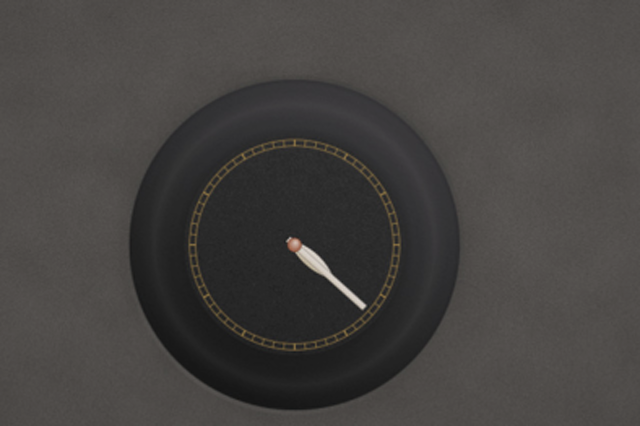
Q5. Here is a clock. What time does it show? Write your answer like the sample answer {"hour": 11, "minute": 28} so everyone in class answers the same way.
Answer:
{"hour": 4, "minute": 22}
